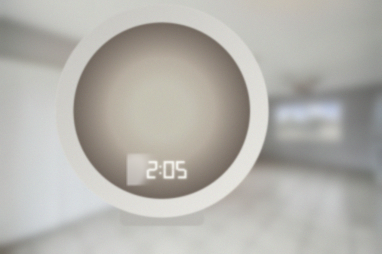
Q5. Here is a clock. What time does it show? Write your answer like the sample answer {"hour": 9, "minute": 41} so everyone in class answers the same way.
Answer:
{"hour": 2, "minute": 5}
